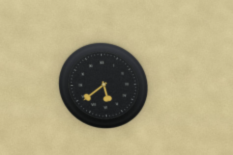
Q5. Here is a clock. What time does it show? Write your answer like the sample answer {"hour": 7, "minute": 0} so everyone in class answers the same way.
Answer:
{"hour": 5, "minute": 39}
